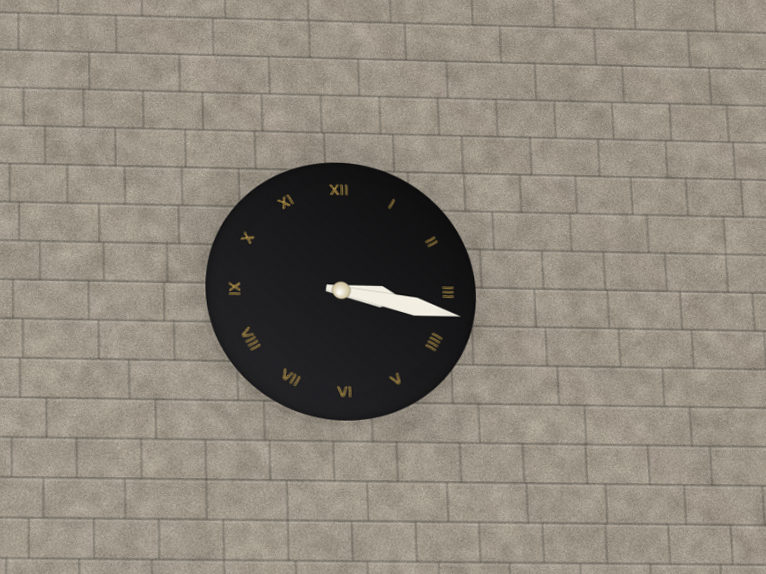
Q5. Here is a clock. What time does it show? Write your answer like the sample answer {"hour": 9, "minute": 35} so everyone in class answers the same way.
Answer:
{"hour": 3, "minute": 17}
